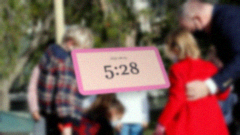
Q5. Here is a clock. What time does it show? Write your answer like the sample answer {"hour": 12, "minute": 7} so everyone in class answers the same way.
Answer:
{"hour": 5, "minute": 28}
